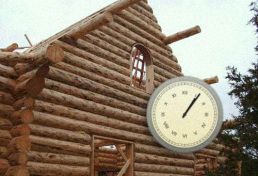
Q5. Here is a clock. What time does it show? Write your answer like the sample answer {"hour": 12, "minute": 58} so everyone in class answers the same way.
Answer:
{"hour": 1, "minute": 6}
